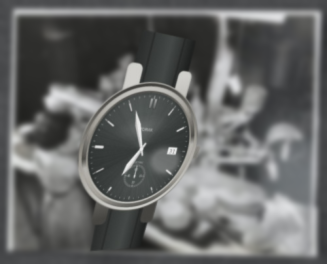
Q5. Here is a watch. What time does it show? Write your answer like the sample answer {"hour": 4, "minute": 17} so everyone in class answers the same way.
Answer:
{"hour": 6, "minute": 56}
